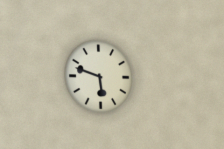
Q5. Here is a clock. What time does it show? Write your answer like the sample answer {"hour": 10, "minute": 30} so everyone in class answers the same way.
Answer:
{"hour": 5, "minute": 48}
